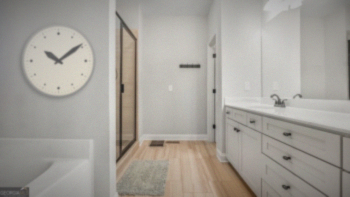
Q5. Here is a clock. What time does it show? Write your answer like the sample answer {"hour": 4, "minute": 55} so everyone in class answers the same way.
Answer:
{"hour": 10, "minute": 9}
